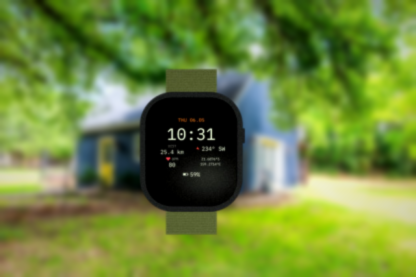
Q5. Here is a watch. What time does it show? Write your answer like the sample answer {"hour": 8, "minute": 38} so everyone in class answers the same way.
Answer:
{"hour": 10, "minute": 31}
